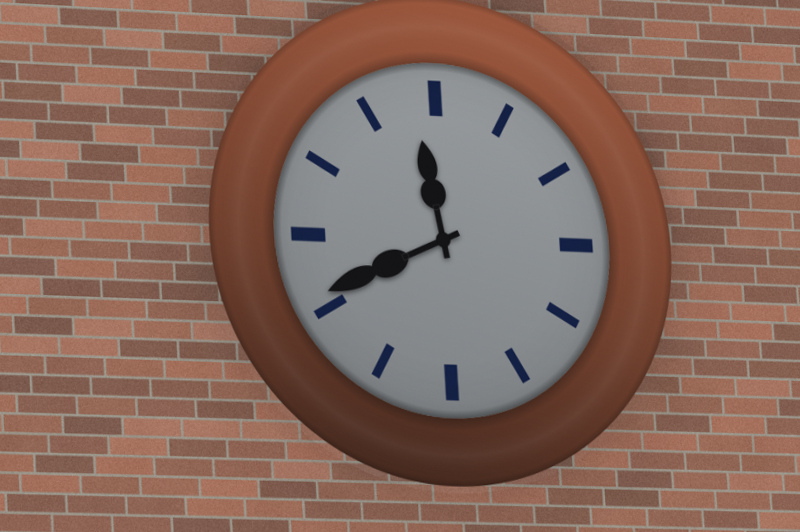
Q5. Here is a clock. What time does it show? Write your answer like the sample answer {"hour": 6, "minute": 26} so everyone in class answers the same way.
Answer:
{"hour": 11, "minute": 41}
